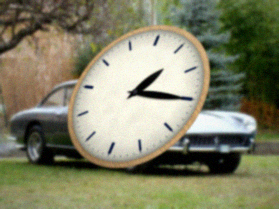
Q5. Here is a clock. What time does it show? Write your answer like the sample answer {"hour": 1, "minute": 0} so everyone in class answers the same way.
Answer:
{"hour": 1, "minute": 15}
